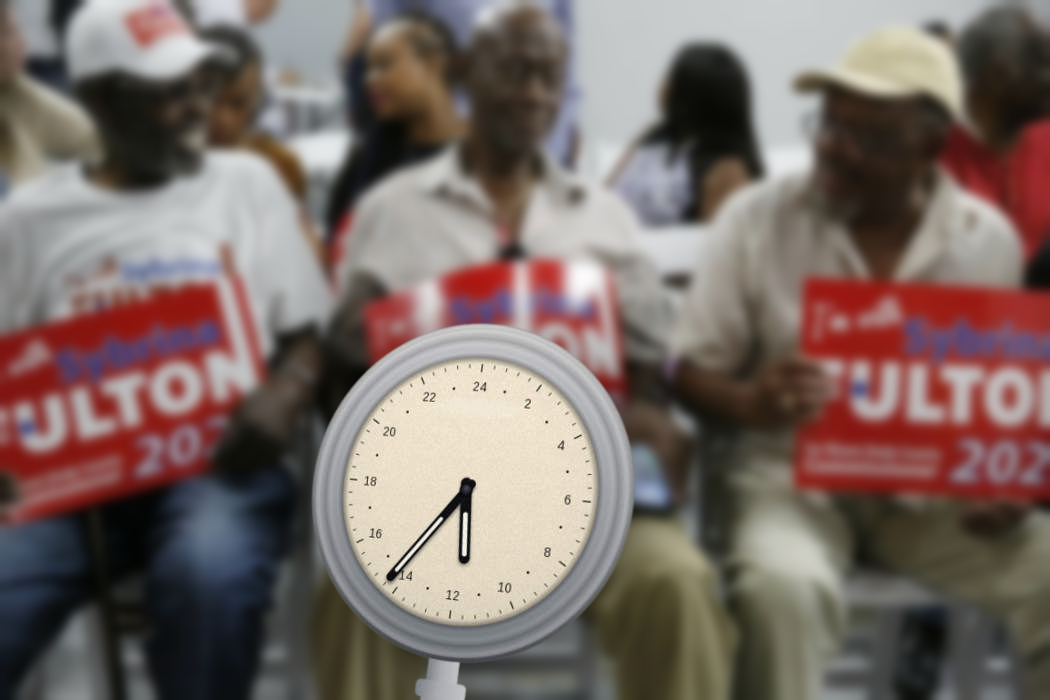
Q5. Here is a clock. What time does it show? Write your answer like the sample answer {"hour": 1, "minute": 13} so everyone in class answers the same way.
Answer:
{"hour": 11, "minute": 36}
